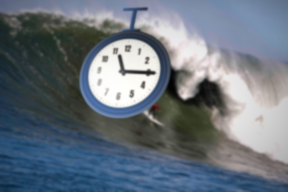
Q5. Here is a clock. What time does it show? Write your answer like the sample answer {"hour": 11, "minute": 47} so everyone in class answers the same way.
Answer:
{"hour": 11, "minute": 15}
